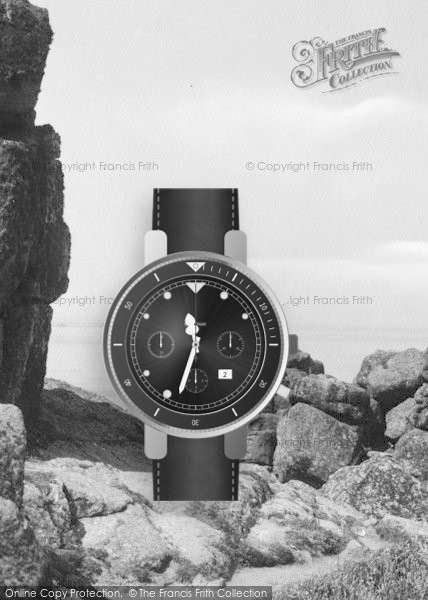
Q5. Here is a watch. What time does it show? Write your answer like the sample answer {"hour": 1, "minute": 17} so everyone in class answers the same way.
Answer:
{"hour": 11, "minute": 33}
